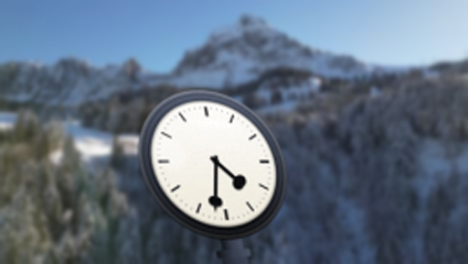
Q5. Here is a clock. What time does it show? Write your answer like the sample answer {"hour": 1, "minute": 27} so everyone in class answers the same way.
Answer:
{"hour": 4, "minute": 32}
